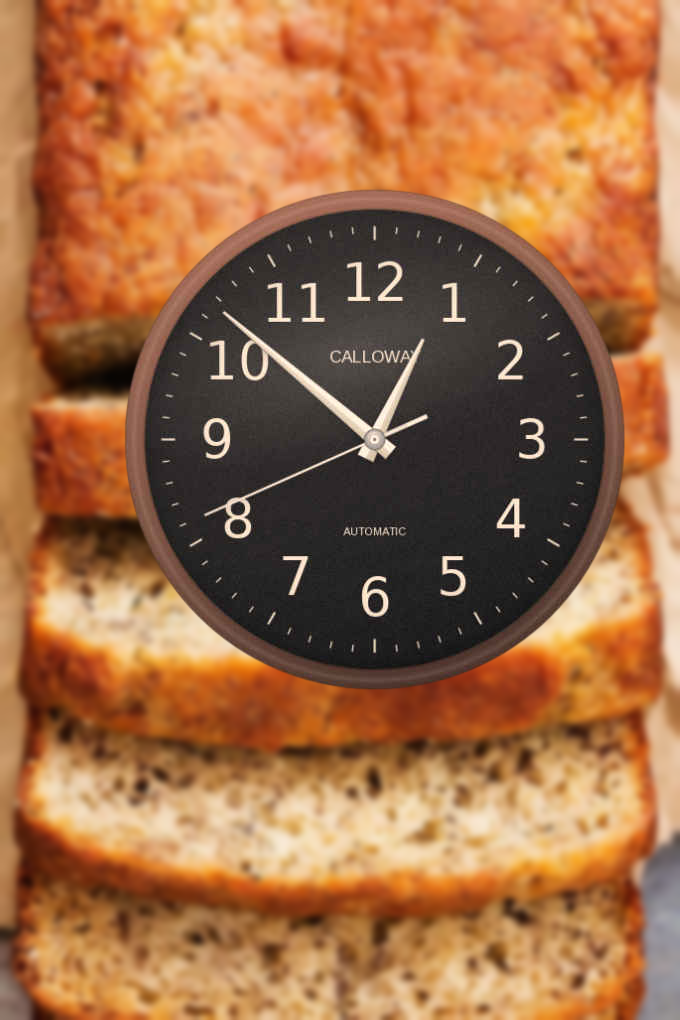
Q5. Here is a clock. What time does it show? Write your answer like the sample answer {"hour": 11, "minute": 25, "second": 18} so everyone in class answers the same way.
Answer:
{"hour": 12, "minute": 51, "second": 41}
